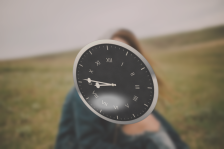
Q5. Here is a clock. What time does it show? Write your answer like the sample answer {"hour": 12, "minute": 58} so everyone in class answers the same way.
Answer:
{"hour": 8, "minute": 46}
